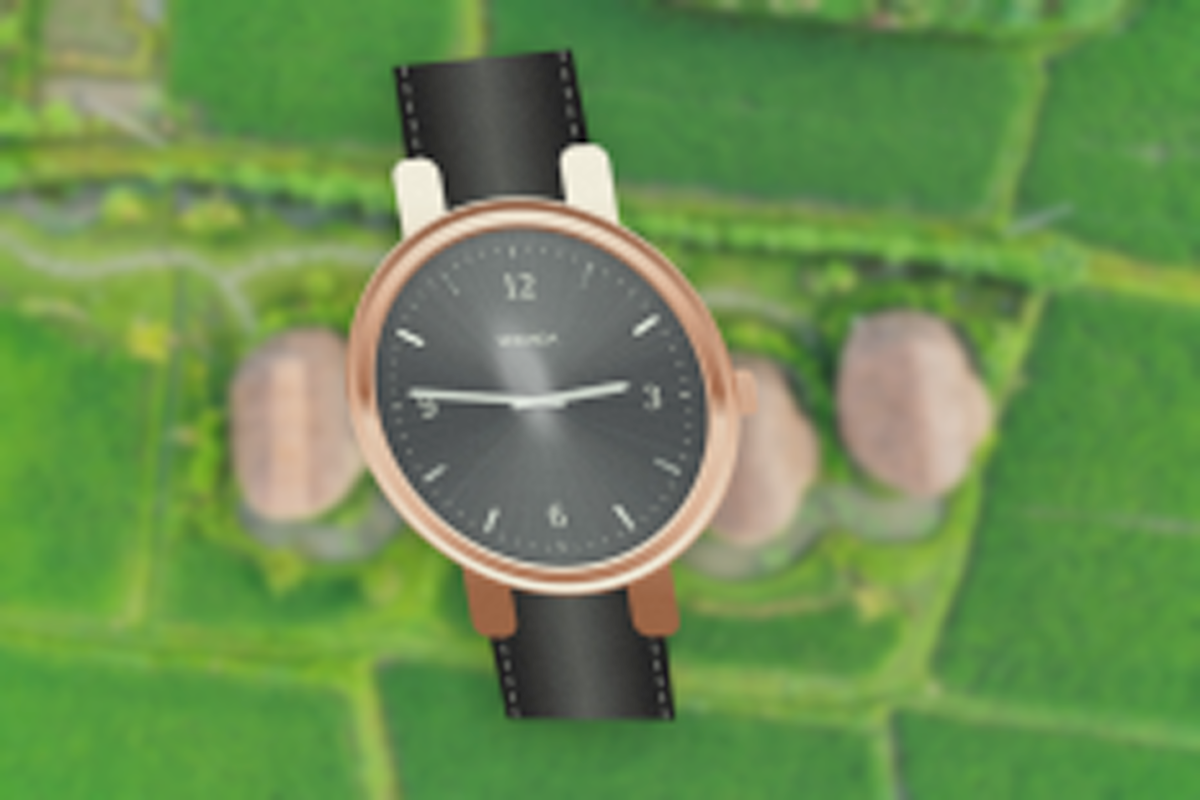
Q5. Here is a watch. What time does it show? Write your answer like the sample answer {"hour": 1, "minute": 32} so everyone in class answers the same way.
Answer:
{"hour": 2, "minute": 46}
